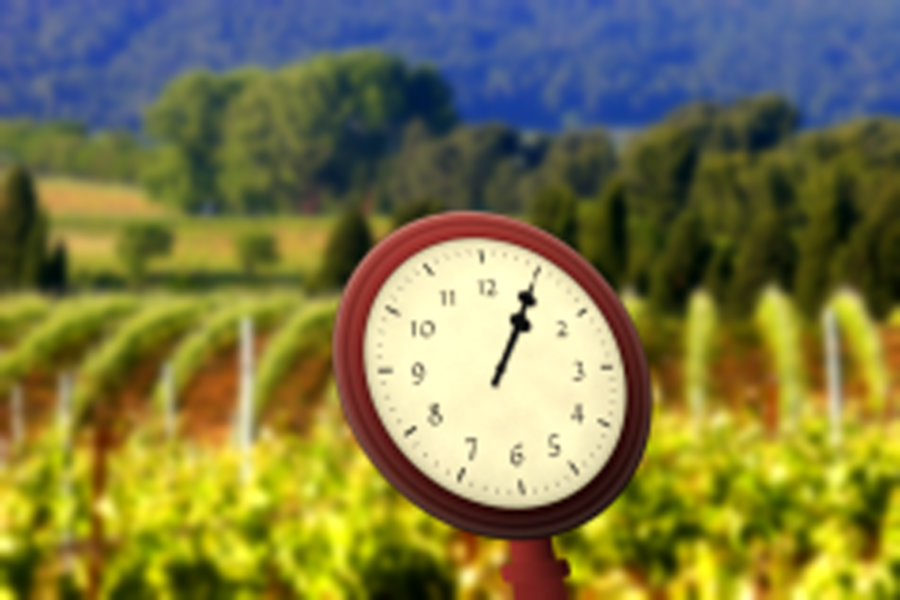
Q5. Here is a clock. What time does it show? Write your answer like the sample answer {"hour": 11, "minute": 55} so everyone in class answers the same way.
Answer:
{"hour": 1, "minute": 5}
